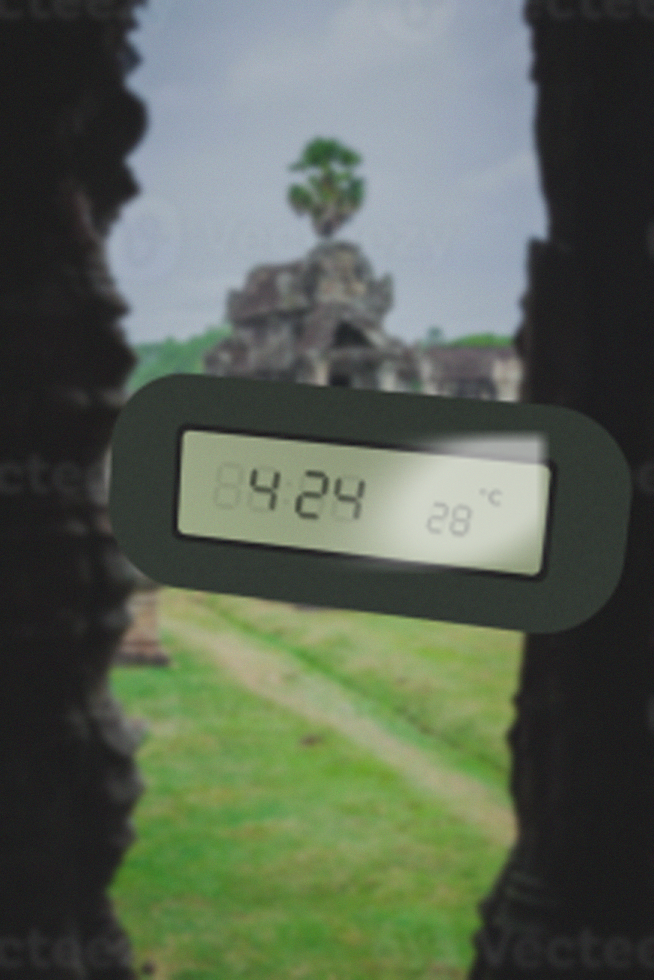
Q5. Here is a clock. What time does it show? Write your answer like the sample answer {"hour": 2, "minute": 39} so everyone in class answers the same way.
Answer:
{"hour": 4, "minute": 24}
